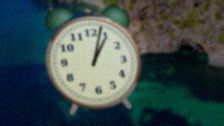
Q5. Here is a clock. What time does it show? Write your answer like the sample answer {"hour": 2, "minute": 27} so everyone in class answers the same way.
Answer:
{"hour": 1, "minute": 3}
